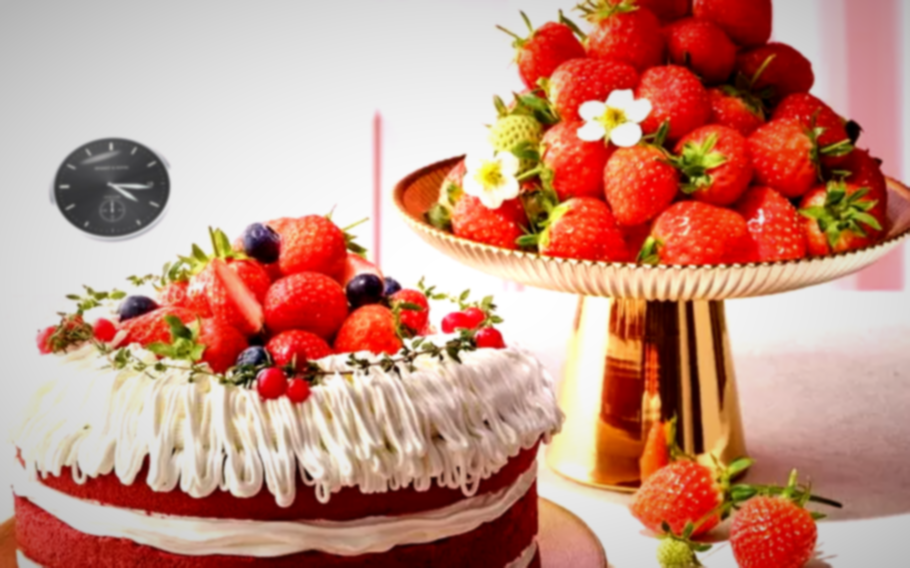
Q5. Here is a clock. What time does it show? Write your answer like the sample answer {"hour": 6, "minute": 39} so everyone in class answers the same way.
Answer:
{"hour": 4, "minute": 16}
